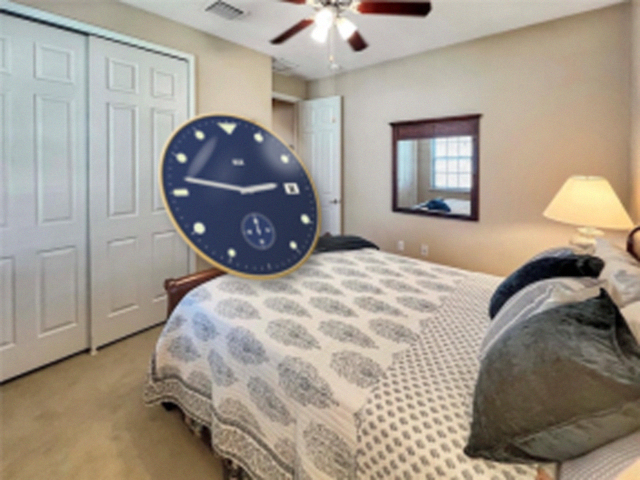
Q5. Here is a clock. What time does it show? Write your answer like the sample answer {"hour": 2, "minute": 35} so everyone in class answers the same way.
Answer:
{"hour": 2, "minute": 47}
